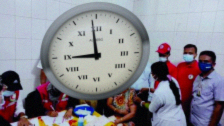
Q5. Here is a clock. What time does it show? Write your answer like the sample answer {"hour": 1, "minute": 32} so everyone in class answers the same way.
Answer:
{"hour": 8, "minute": 59}
